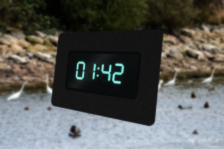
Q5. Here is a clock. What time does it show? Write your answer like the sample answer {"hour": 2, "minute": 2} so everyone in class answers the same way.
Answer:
{"hour": 1, "minute": 42}
